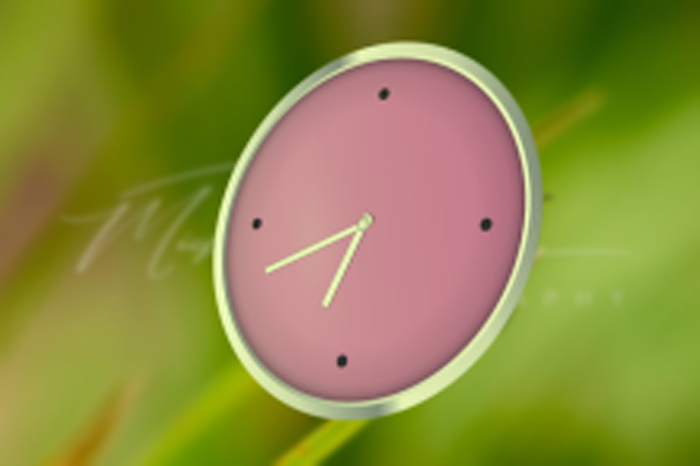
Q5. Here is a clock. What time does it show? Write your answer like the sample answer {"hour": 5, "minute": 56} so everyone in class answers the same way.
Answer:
{"hour": 6, "minute": 41}
